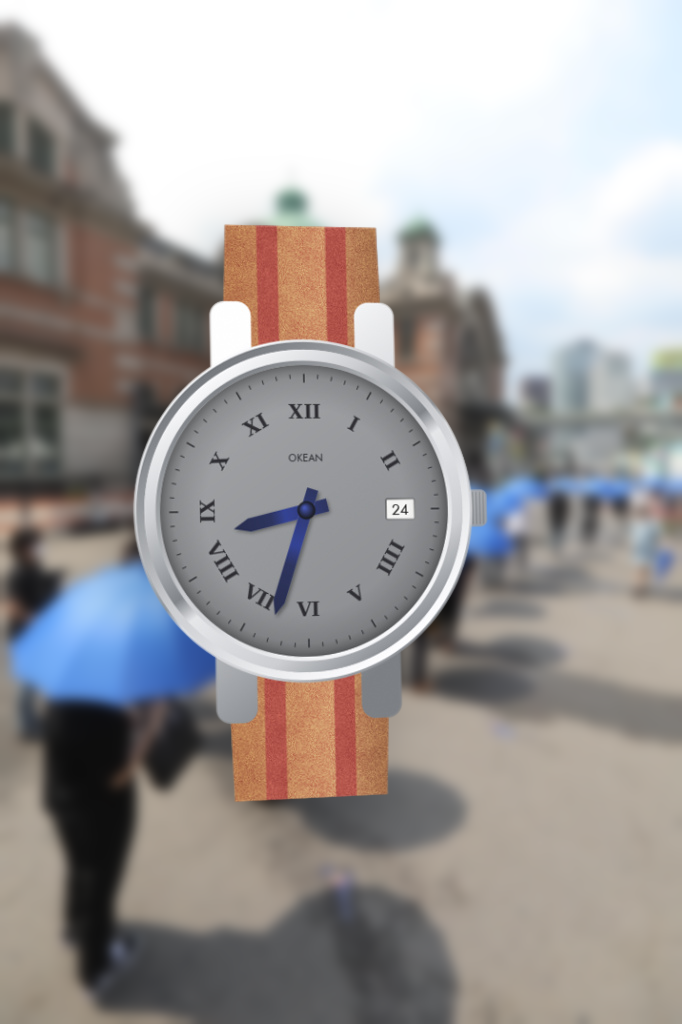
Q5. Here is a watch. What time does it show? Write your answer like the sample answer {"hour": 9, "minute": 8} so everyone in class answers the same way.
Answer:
{"hour": 8, "minute": 33}
